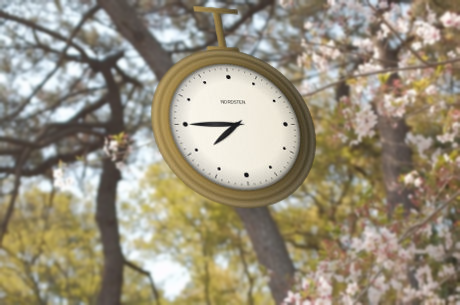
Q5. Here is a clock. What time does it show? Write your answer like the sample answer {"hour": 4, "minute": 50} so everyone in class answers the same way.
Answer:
{"hour": 7, "minute": 45}
